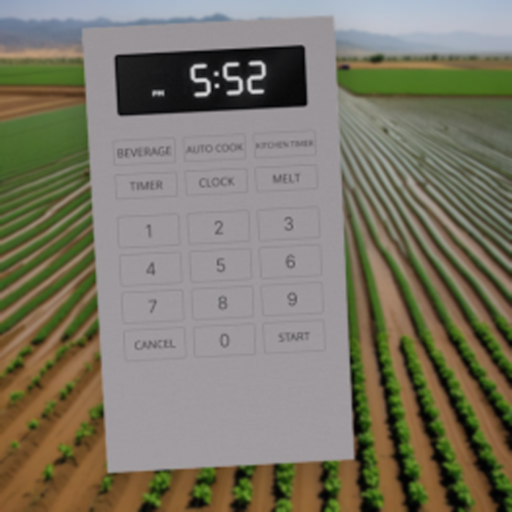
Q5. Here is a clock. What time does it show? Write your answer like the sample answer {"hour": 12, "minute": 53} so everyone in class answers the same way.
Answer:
{"hour": 5, "minute": 52}
